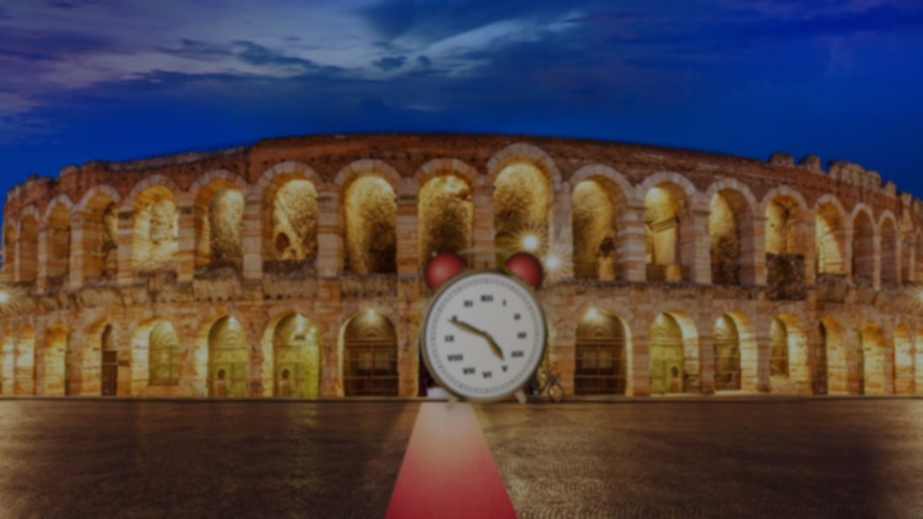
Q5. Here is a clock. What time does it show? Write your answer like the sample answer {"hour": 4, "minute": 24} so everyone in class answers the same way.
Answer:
{"hour": 4, "minute": 49}
